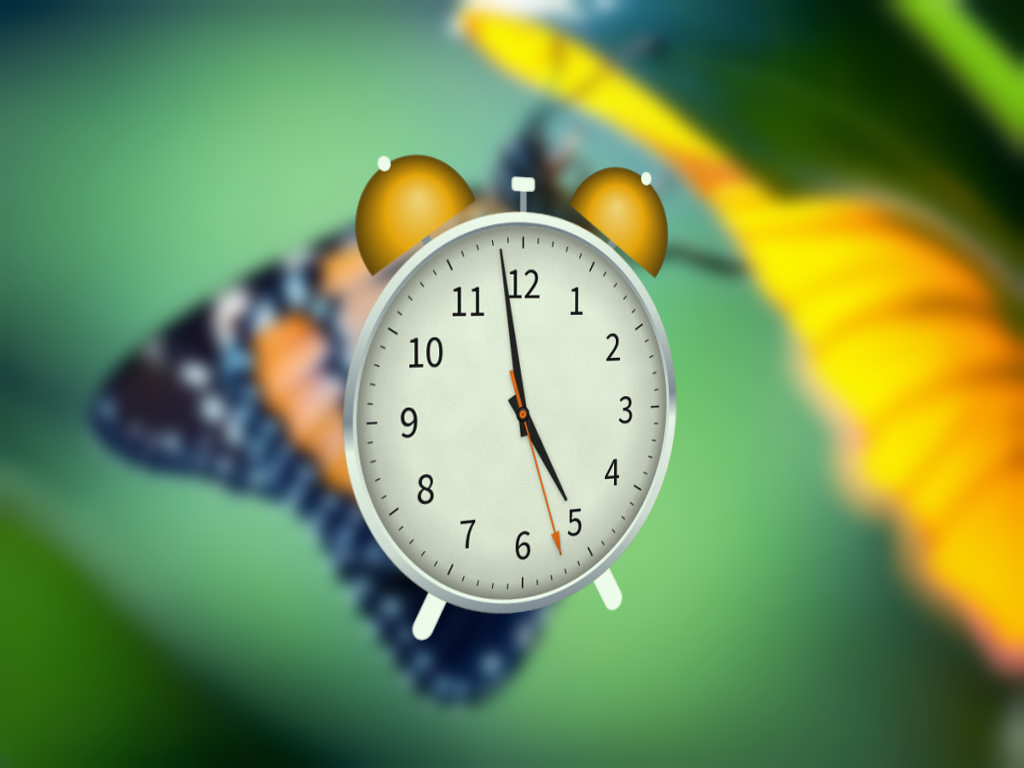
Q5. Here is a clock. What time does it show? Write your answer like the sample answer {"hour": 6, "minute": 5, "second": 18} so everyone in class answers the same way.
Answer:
{"hour": 4, "minute": 58, "second": 27}
